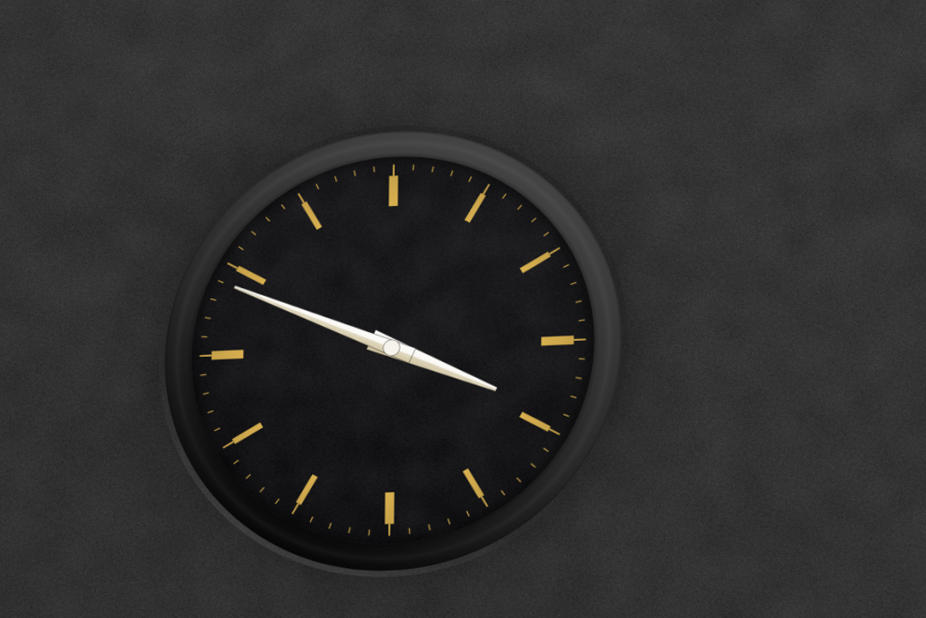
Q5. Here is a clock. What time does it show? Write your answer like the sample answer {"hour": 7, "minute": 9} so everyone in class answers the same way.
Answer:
{"hour": 3, "minute": 49}
